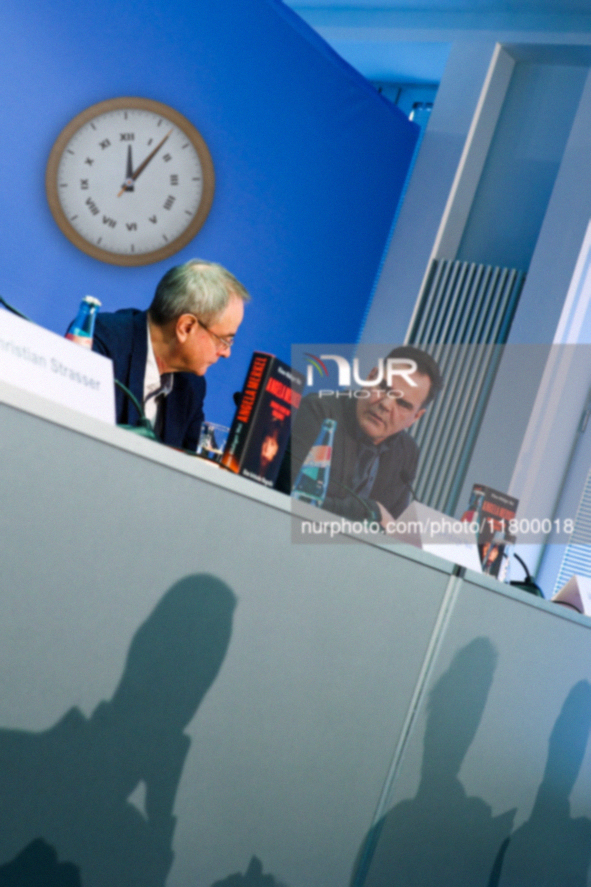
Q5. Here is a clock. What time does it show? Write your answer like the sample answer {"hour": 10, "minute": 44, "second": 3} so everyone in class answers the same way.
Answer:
{"hour": 12, "minute": 7, "second": 7}
